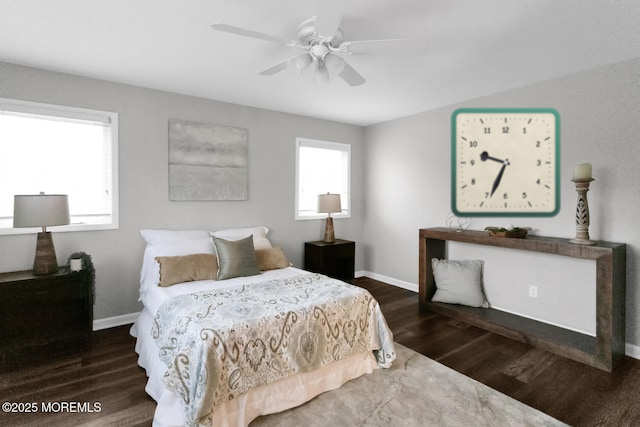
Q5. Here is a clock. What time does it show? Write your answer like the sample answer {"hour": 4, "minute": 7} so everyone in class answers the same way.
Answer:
{"hour": 9, "minute": 34}
